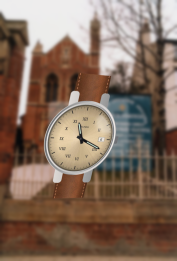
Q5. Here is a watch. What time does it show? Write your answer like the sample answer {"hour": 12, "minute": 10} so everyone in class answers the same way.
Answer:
{"hour": 11, "minute": 19}
